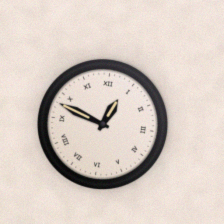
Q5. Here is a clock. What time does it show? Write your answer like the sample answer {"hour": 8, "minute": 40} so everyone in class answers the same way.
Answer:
{"hour": 12, "minute": 48}
